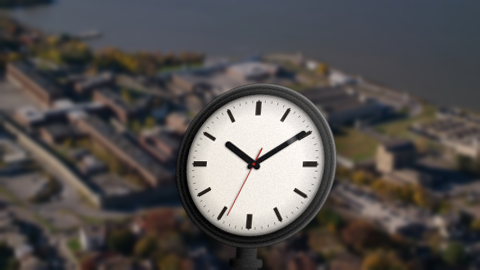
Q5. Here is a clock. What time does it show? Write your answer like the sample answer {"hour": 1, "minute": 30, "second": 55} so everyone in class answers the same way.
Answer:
{"hour": 10, "minute": 9, "second": 34}
